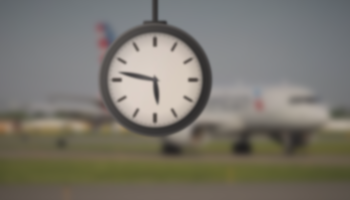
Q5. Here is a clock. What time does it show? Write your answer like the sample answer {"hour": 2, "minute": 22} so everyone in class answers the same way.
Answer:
{"hour": 5, "minute": 47}
